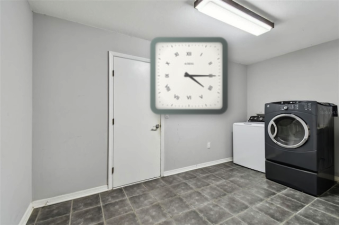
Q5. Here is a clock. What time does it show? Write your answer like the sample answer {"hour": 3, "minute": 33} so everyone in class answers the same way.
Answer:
{"hour": 4, "minute": 15}
